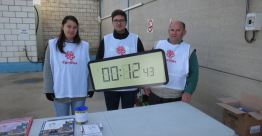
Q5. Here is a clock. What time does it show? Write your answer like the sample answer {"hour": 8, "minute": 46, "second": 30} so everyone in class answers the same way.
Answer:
{"hour": 0, "minute": 12, "second": 43}
